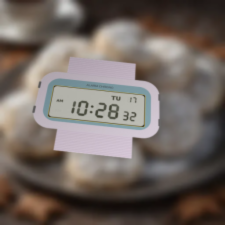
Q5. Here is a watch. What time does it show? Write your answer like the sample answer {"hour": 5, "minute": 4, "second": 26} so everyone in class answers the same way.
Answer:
{"hour": 10, "minute": 28, "second": 32}
